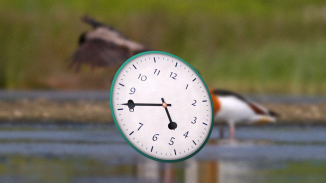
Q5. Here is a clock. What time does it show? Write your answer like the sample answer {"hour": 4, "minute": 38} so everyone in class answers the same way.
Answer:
{"hour": 4, "minute": 41}
